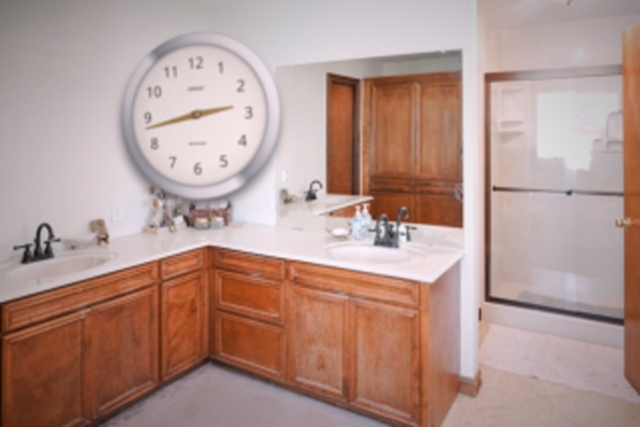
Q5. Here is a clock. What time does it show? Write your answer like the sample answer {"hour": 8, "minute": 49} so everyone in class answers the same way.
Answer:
{"hour": 2, "minute": 43}
